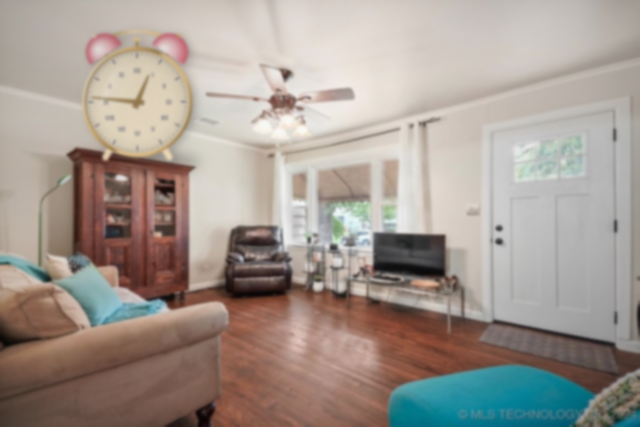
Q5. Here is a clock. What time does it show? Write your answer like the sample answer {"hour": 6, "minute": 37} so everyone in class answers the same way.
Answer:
{"hour": 12, "minute": 46}
